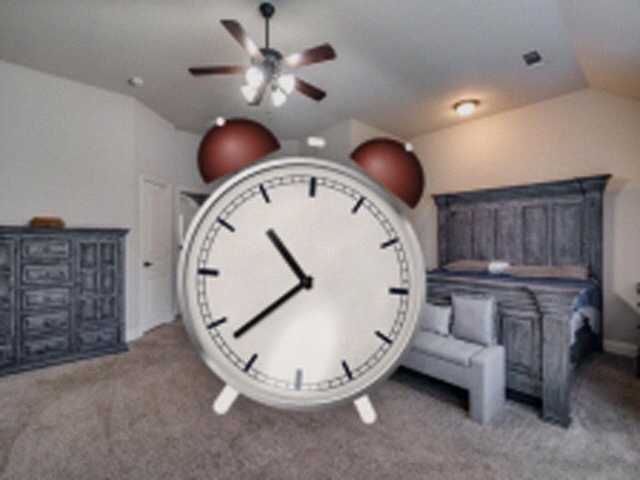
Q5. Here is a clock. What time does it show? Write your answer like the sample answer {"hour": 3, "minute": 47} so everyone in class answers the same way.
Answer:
{"hour": 10, "minute": 38}
